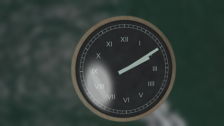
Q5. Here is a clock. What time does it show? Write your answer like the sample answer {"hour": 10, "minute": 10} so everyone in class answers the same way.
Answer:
{"hour": 2, "minute": 10}
